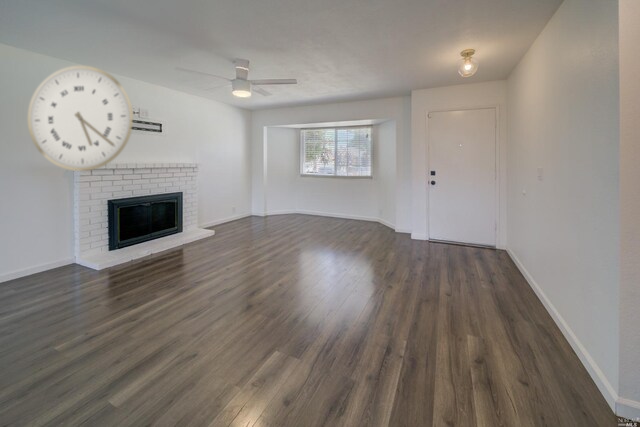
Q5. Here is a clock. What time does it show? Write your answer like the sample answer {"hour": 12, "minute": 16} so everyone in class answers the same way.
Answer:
{"hour": 5, "minute": 22}
